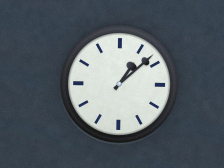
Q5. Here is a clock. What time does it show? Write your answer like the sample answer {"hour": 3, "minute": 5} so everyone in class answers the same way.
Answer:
{"hour": 1, "minute": 8}
